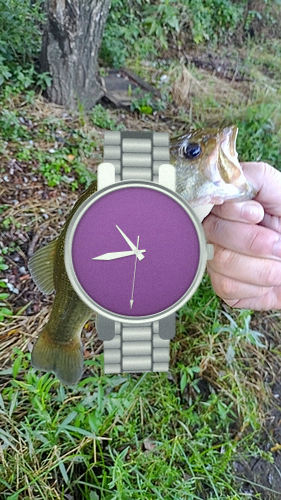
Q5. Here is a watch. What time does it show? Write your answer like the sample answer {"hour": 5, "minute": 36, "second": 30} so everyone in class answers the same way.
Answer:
{"hour": 10, "minute": 43, "second": 31}
